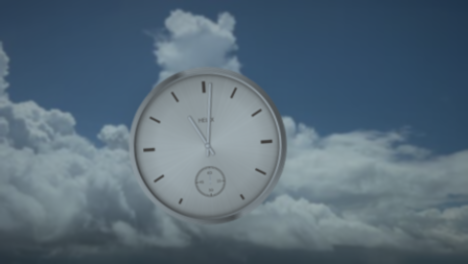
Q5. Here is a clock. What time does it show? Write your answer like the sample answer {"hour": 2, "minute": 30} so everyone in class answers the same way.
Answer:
{"hour": 11, "minute": 1}
